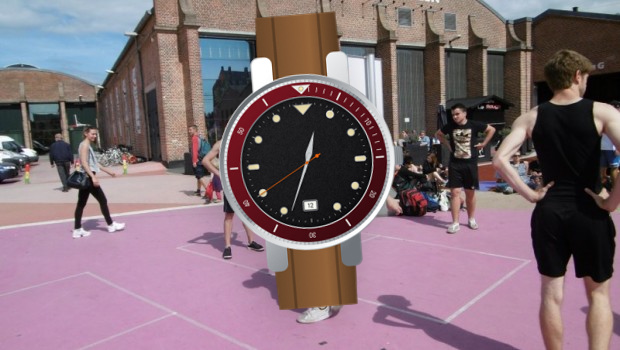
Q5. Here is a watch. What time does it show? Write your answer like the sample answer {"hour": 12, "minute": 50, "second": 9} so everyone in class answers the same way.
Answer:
{"hour": 12, "minute": 33, "second": 40}
